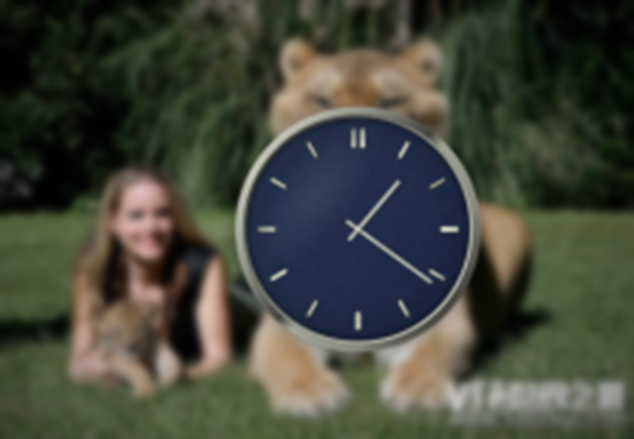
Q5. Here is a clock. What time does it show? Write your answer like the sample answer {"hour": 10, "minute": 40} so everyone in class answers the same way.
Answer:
{"hour": 1, "minute": 21}
